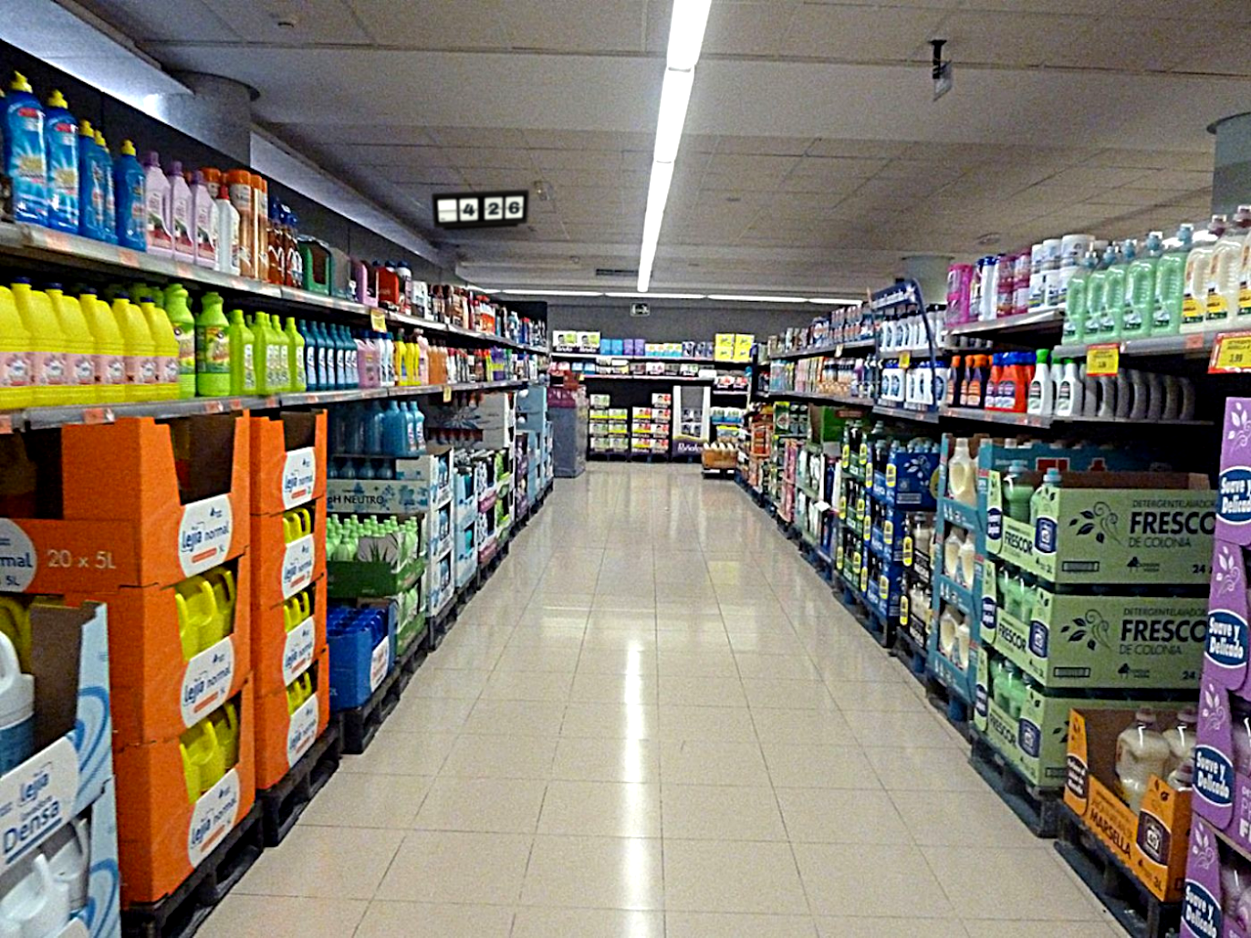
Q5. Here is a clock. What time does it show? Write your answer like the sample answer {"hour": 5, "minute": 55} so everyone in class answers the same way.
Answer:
{"hour": 4, "minute": 26}
